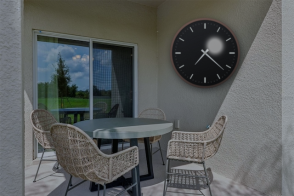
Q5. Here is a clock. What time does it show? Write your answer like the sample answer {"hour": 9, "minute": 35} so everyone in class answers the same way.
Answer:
{"hour": 7, "minute": 22}
